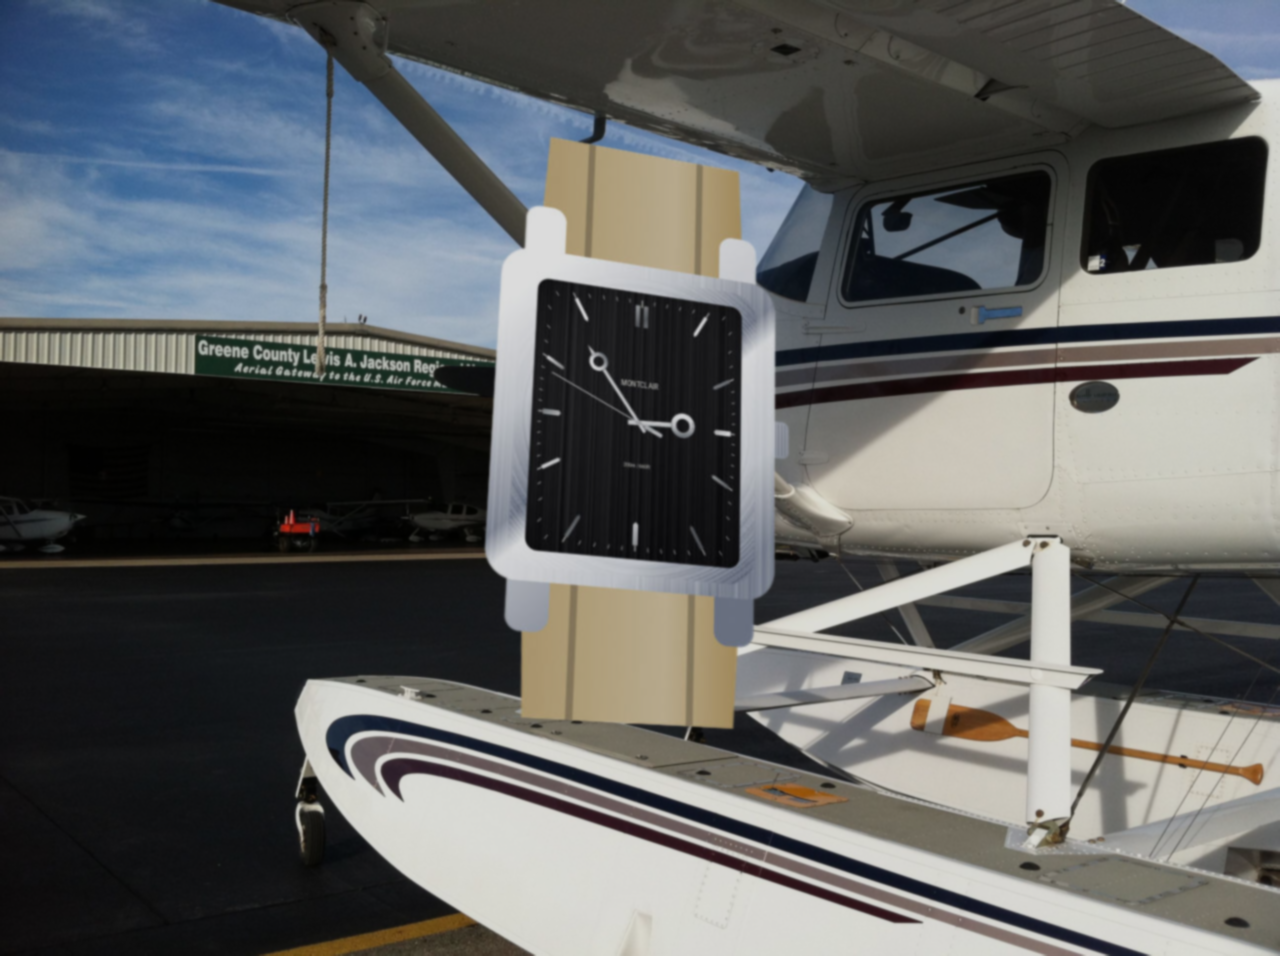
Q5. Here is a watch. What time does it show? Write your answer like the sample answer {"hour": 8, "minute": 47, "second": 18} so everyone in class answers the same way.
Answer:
{"hour": 2, "minute": 53, "second": 49}
